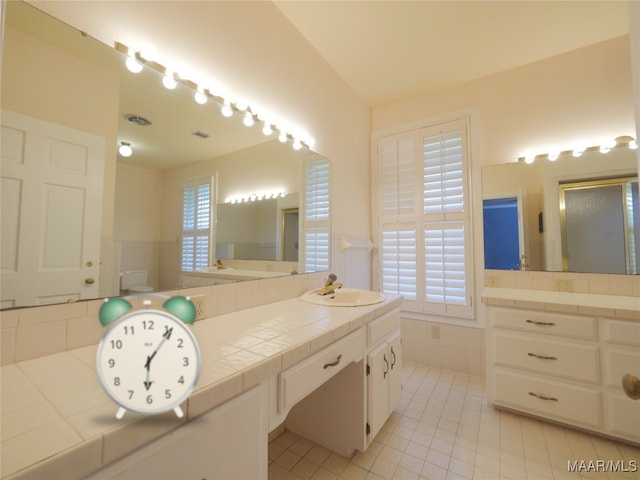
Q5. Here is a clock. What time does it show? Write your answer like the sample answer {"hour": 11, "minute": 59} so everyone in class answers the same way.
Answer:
{"hour": 6, "minute": 6}
